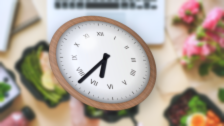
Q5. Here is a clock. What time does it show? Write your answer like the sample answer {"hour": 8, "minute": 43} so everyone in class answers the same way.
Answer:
{"hour": 6, "minute": 38}
